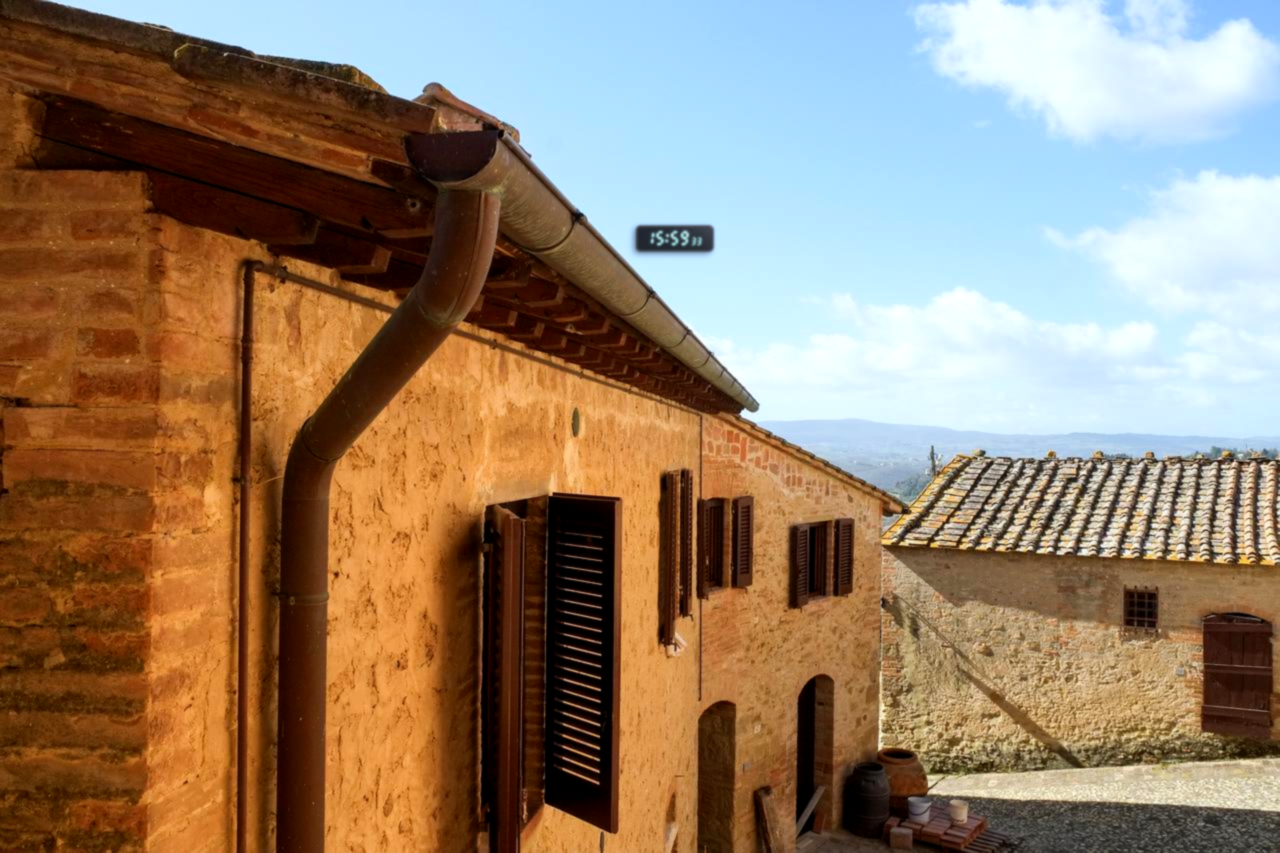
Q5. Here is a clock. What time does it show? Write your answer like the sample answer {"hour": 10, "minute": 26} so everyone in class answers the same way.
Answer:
{"hour": 15, "minute": 59}
